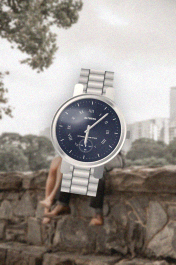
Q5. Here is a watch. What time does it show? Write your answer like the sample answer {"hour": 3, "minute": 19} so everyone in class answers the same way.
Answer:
{"hour": 6, "minute": 7}
